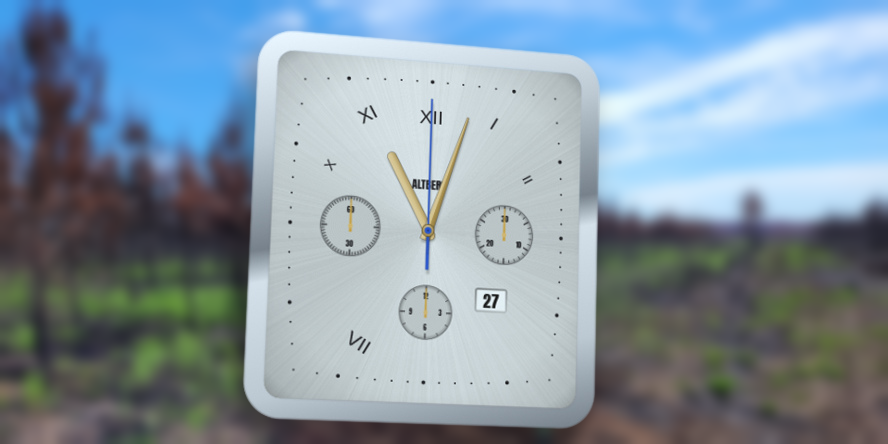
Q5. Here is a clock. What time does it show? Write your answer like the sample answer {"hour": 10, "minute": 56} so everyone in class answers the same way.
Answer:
{"hour": 11, "minute": 3}
